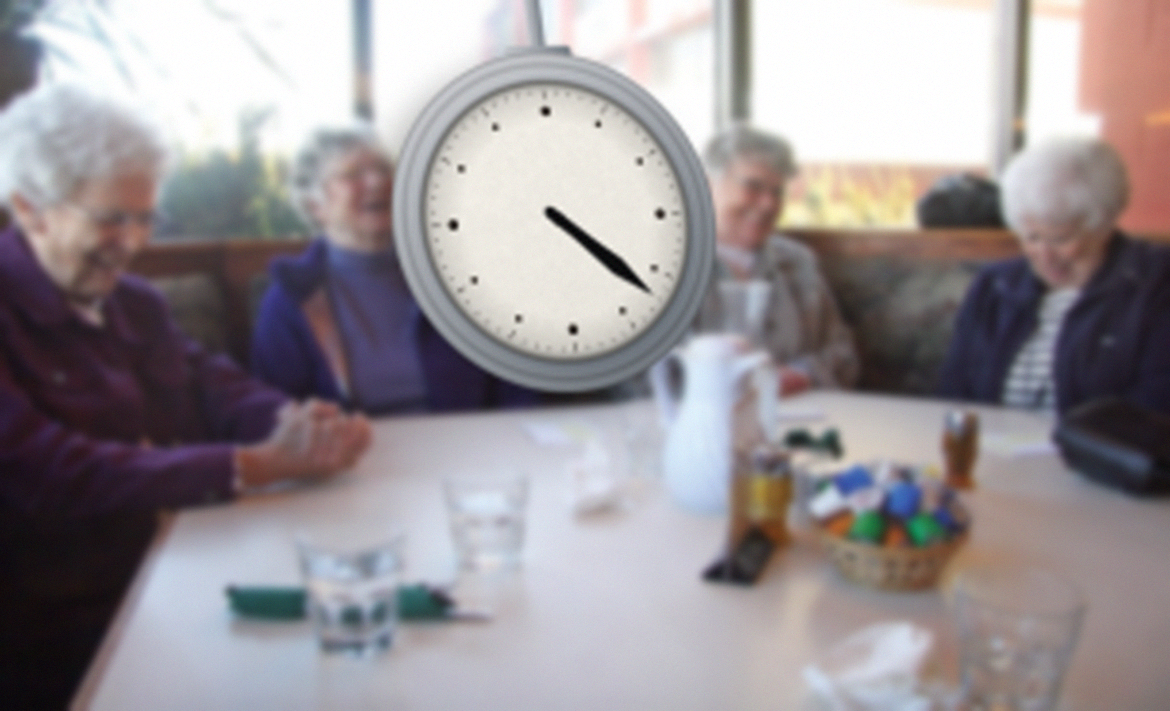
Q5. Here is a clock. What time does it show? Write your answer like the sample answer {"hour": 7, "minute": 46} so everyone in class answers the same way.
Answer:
{"hour": 4, "minute": 22}
